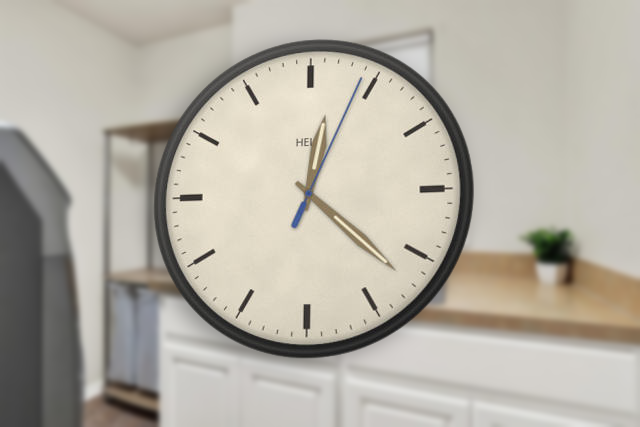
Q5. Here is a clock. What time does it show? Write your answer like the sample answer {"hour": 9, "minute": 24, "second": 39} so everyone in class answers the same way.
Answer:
{"hour": 12, "minute": 22, "second": 4}
